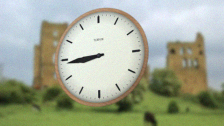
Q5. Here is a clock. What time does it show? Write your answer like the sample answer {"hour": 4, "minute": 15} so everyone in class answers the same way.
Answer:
{"hour": 8, "minute": 44}
